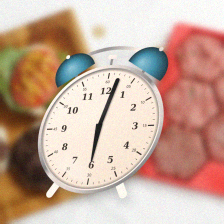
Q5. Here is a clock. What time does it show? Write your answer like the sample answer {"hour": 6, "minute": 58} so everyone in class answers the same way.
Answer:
{"hour": 6, "minute": 2}
